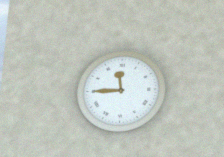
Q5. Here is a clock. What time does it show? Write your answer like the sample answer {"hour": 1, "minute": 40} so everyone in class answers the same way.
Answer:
{"hour": 11, "minute": 45}
